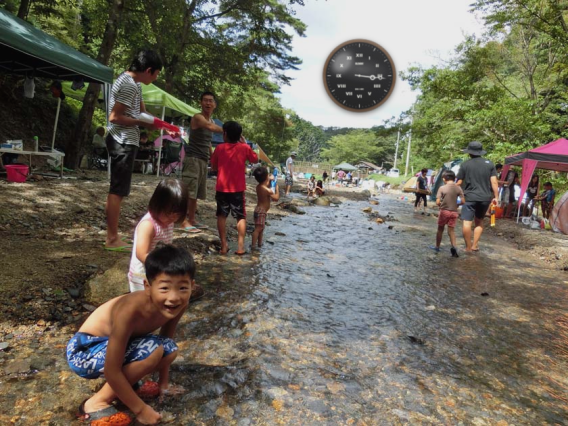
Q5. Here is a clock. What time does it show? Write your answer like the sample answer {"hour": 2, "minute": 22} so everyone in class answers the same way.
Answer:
{"hour": 3, "minute": 16}
